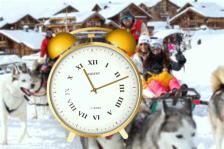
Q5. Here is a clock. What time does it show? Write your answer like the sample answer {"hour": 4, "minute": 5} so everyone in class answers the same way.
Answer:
{"hour": 11, "minute": 12}
